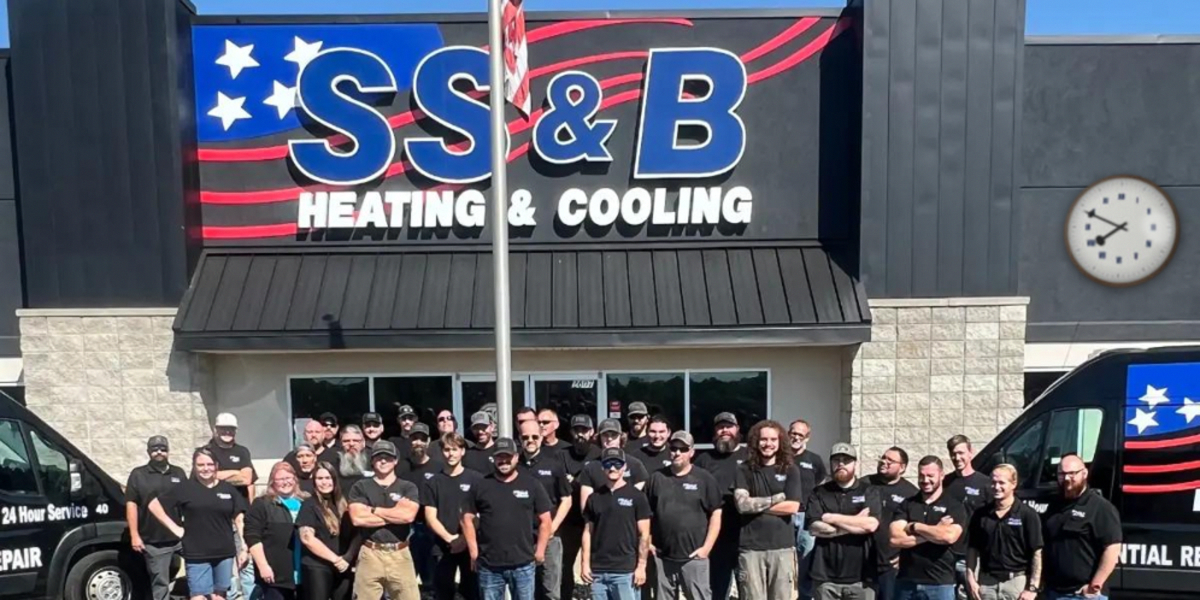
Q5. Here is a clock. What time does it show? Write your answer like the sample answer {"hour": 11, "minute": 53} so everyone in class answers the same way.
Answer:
{"hour": 7, "minute": 49}
